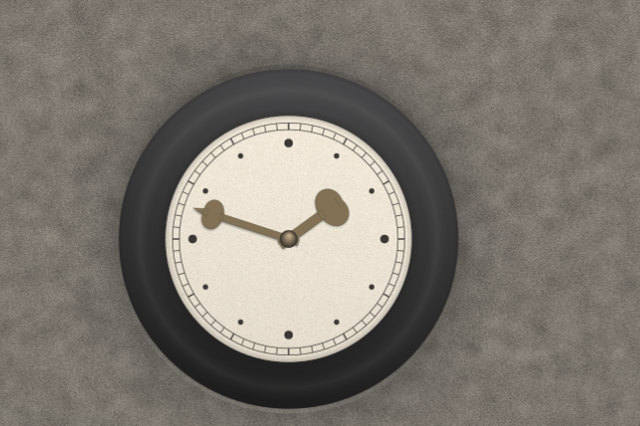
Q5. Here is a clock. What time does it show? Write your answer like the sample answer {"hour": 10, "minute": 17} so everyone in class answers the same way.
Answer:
{"hour": 1, "minute": 48}
